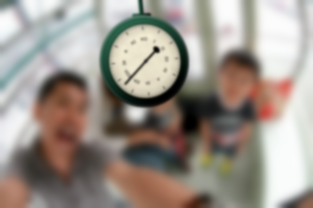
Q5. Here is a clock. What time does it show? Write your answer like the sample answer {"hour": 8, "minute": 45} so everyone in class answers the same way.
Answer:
{"hour": 1, "minute": 38}
